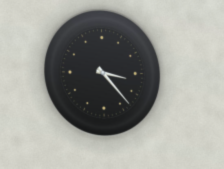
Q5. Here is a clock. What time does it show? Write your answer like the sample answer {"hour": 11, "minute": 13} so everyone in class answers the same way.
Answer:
{"hour": 3, "minute": 23}
